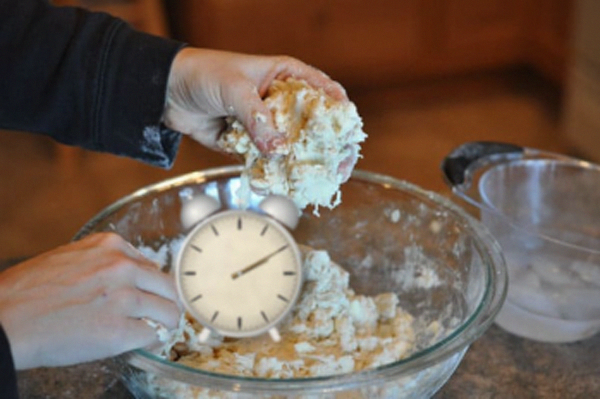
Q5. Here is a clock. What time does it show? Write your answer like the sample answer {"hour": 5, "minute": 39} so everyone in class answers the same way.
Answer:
{"hour": 2, "minute": 10}
